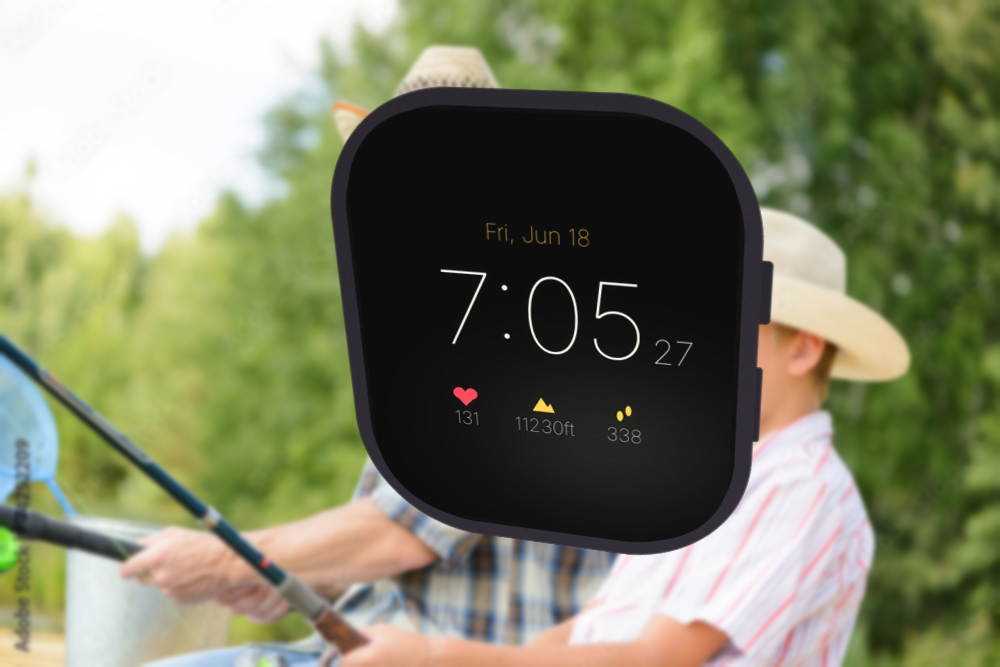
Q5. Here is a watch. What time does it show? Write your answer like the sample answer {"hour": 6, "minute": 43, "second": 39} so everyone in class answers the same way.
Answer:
{"hour": 7, "minute": 5, "second": 27}
